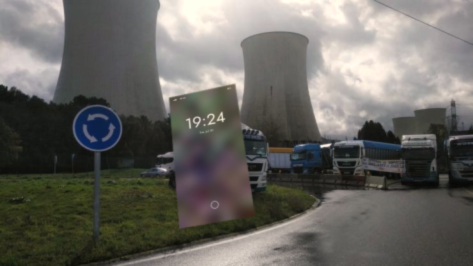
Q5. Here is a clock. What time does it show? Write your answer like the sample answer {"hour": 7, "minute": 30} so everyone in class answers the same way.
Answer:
{"hour": 19, "minute": 24}
